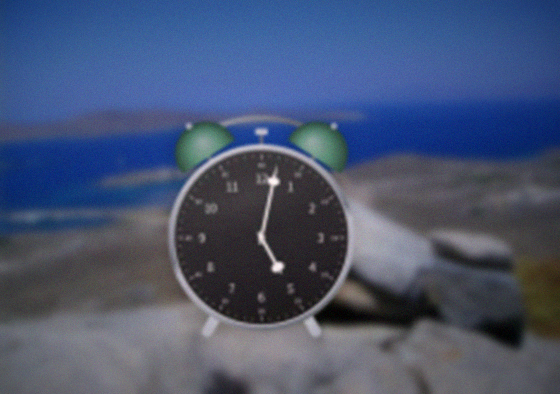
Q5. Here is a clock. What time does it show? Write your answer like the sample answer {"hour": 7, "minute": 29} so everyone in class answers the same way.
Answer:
{"hour": 5, "minute": 2}
